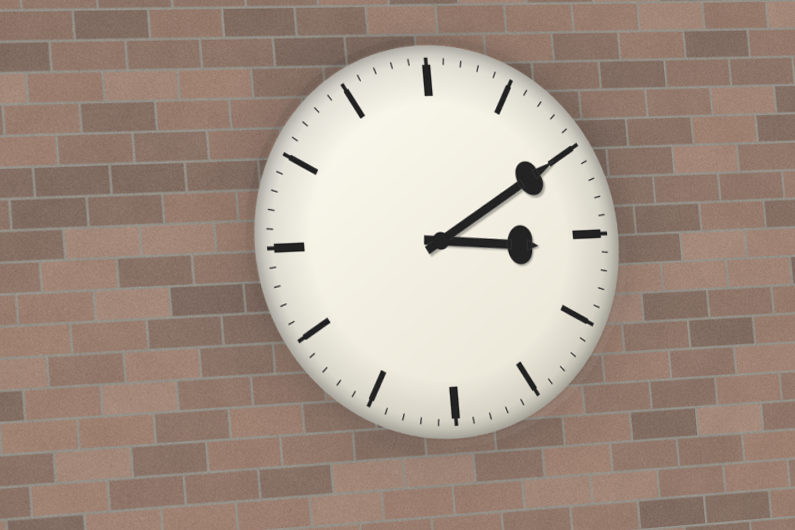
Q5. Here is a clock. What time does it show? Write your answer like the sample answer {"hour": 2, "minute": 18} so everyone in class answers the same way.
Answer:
{"hour": 3, "minute": 10}
